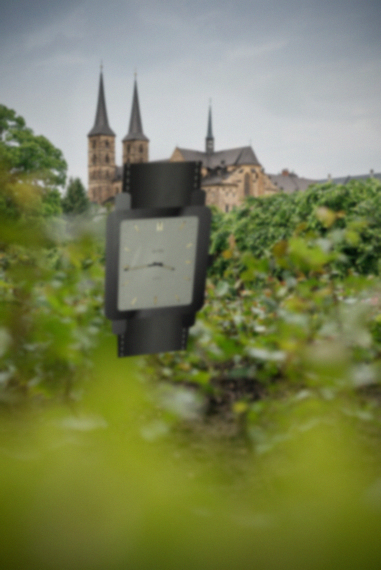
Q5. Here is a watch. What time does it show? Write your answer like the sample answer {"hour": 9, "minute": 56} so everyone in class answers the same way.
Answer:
{"hour": 3, "minute": 44}
